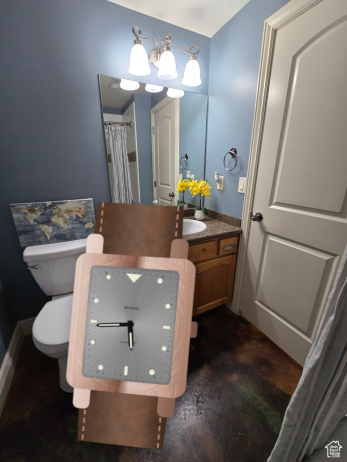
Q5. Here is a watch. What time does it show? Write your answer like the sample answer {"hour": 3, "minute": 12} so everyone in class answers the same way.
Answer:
{"hour": 5, "minute": 44}
